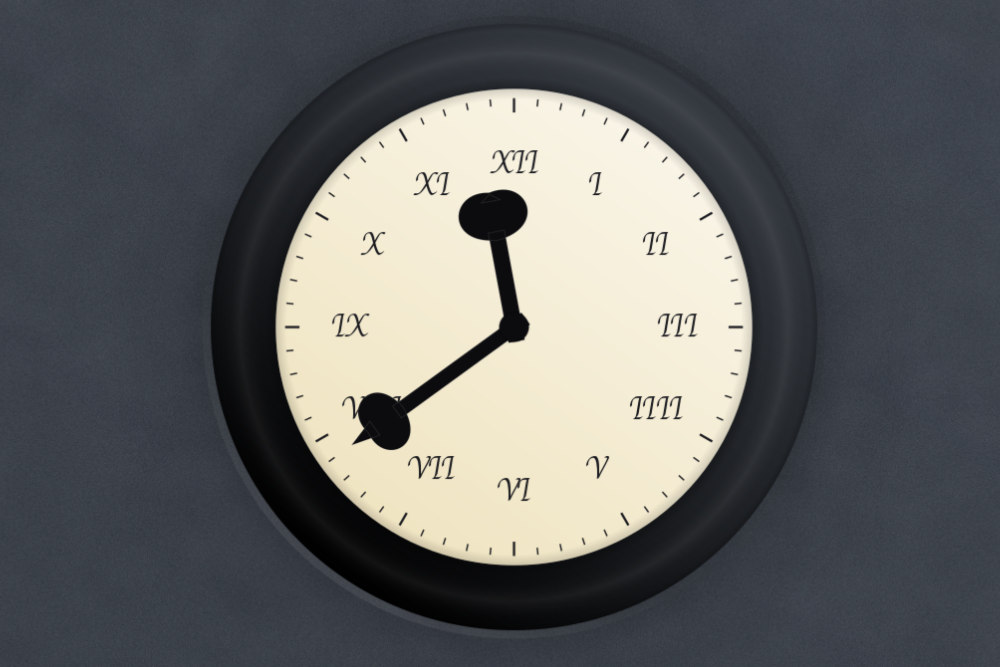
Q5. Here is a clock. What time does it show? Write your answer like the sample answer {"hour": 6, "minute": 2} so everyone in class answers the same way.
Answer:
{"hour": 11, "minute": 39}
